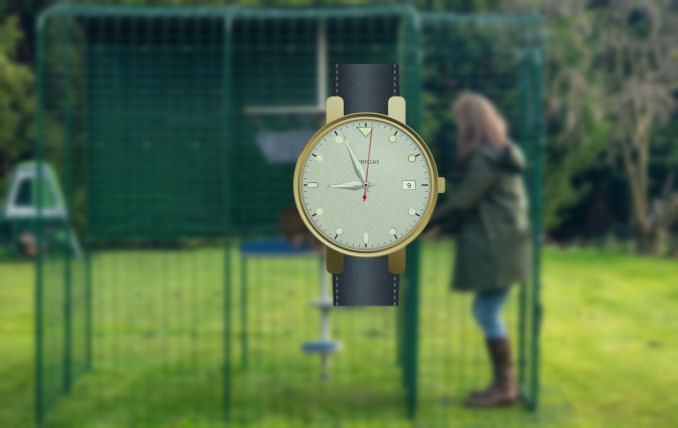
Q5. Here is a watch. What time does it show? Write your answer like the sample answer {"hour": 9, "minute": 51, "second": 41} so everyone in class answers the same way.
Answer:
{"hour": 8, "minute": 56, "second": 1}
